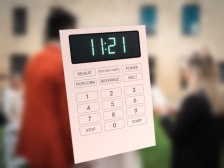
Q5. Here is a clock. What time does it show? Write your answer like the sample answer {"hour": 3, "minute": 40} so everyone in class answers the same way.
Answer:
{"hour": 11, "minute": 21}
